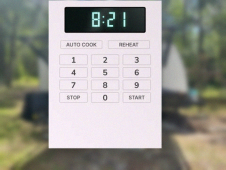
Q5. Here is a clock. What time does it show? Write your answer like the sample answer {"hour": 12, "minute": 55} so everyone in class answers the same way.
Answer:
{"hour": 8, "minute": 21}
